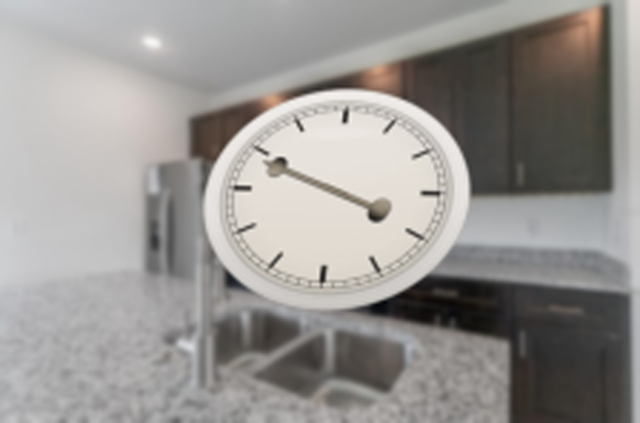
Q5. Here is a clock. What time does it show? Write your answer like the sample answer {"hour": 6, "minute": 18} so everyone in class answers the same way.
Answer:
{"hour": 3, "minute": 49}
